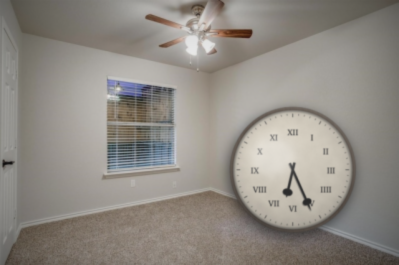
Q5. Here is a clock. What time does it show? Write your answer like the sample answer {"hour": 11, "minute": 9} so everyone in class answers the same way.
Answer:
{"hour": 6, "minute": 26}
